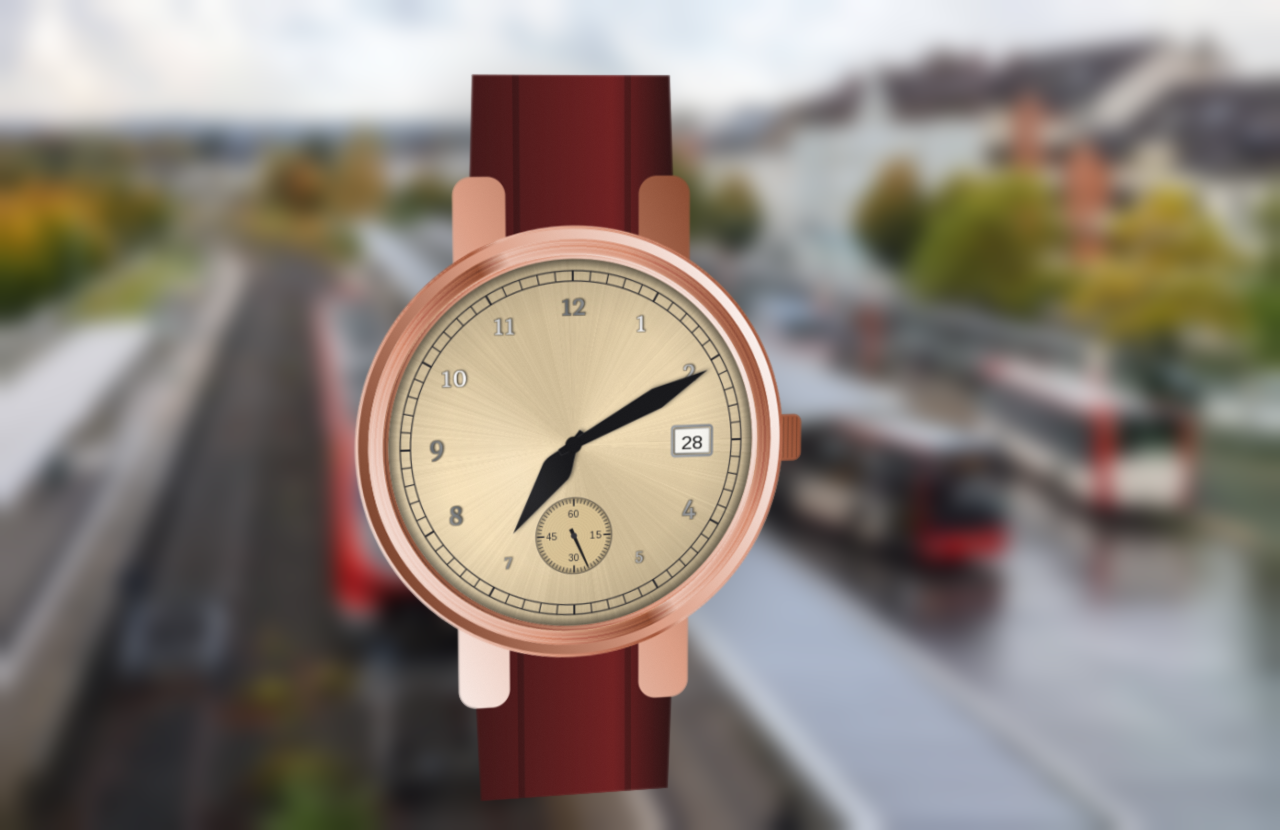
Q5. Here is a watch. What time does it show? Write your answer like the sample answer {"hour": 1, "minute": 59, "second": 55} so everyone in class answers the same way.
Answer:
{"hour": 7, "minute": 10, "second": 26}
